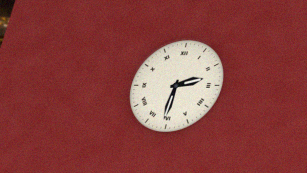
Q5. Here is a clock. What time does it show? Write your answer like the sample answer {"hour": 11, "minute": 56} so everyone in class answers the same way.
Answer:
{"hour": 2, "minute": 31}
